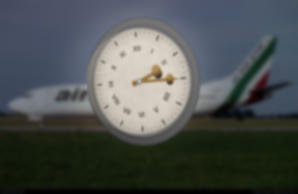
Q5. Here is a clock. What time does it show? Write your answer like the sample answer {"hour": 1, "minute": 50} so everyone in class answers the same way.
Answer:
{"hour": 2, "minute": 15}
